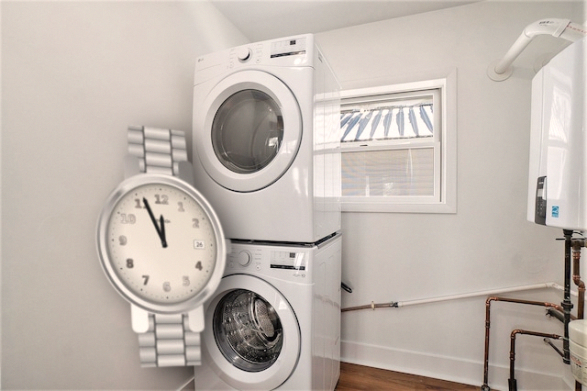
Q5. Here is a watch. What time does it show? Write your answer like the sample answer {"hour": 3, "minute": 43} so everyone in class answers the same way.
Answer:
{"hour": 11, "minute": 56}
